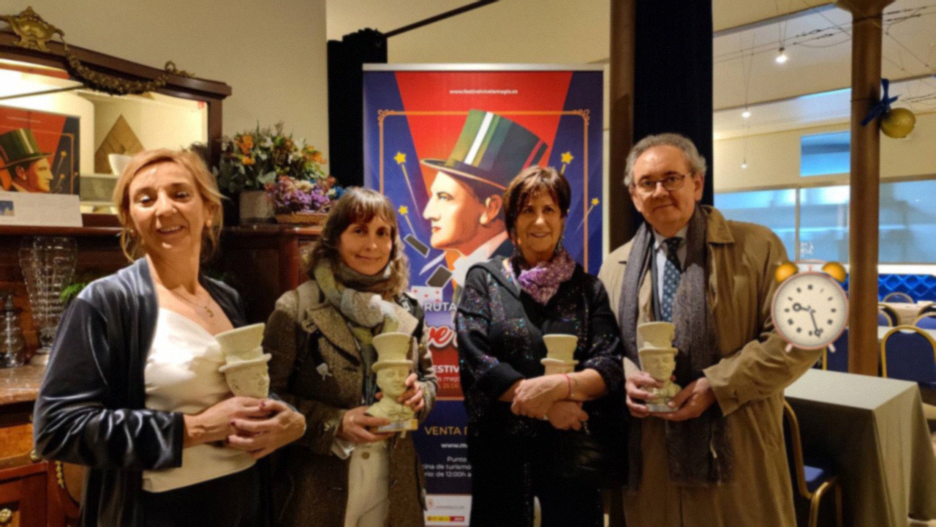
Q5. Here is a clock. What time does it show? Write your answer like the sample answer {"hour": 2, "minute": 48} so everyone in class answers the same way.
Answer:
{"hour": 9, "minute": 27}
